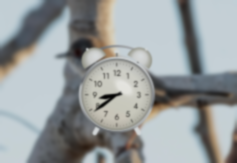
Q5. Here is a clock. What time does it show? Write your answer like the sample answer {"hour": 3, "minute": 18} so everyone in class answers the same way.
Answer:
{"hour": 8, "minute": 39}
